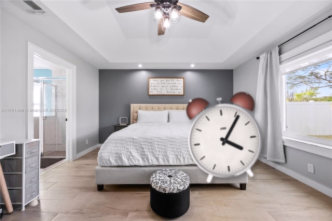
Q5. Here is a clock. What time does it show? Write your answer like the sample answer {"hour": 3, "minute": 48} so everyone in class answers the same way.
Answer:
{"hour": 4, "minute": 6}
